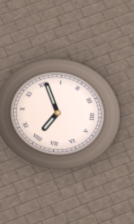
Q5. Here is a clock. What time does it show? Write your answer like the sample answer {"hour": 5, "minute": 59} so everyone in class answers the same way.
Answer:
{"hour": 8, "minute": 1}
